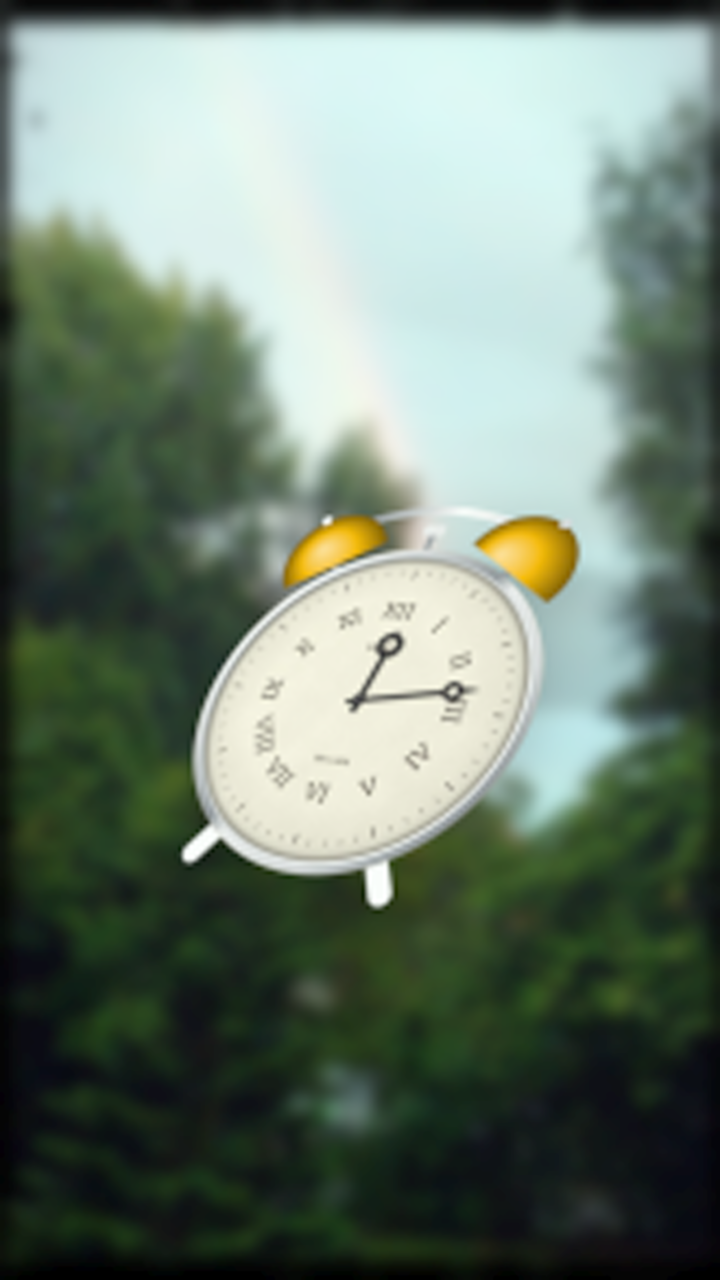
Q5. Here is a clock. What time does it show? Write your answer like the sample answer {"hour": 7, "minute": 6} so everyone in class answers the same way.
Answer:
{"hour": 12, "minute": 13}
